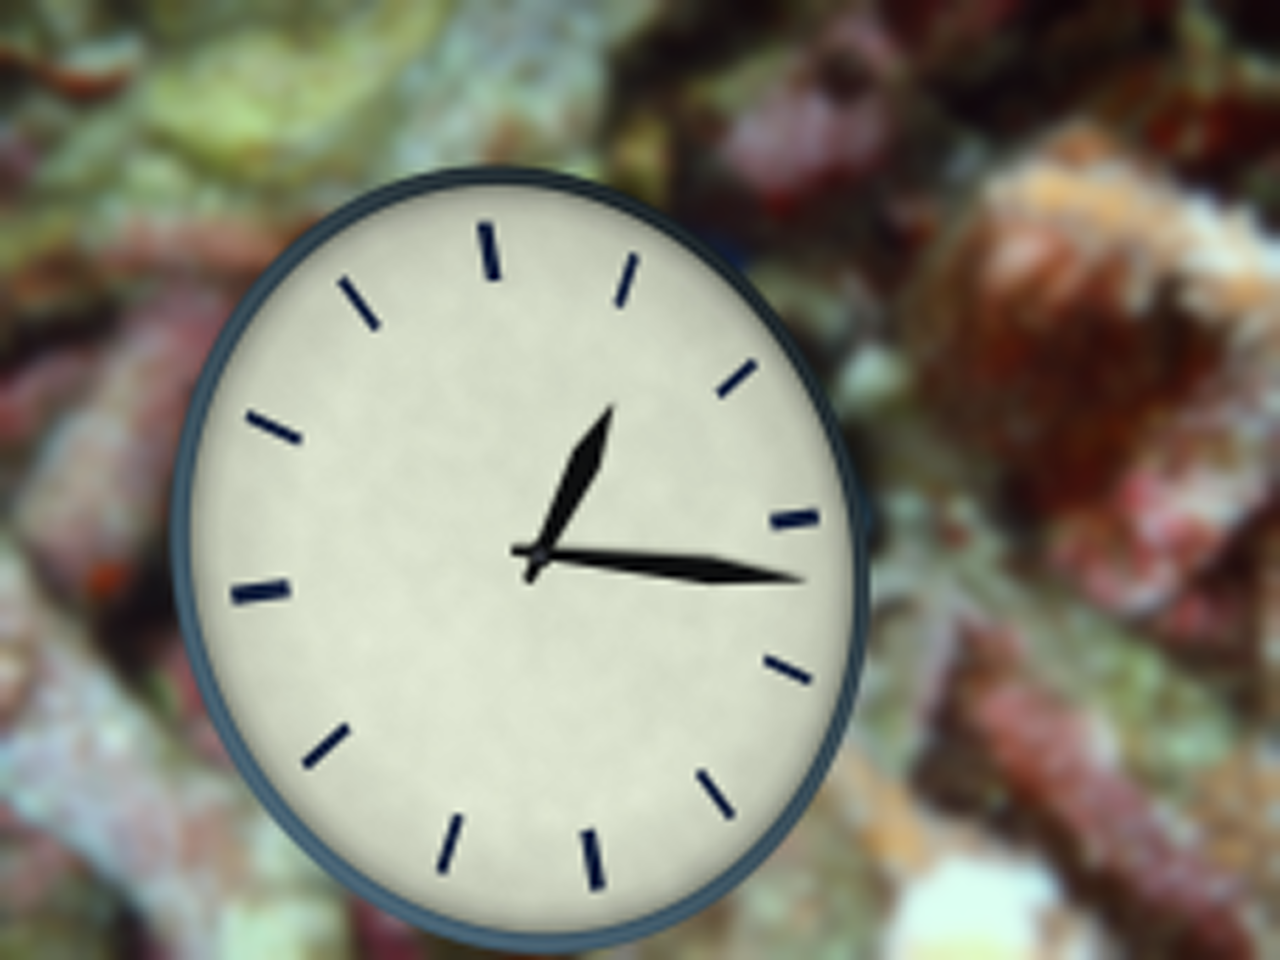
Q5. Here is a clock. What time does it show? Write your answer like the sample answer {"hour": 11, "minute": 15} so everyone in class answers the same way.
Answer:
{"hour": 1, "minute": 17}
